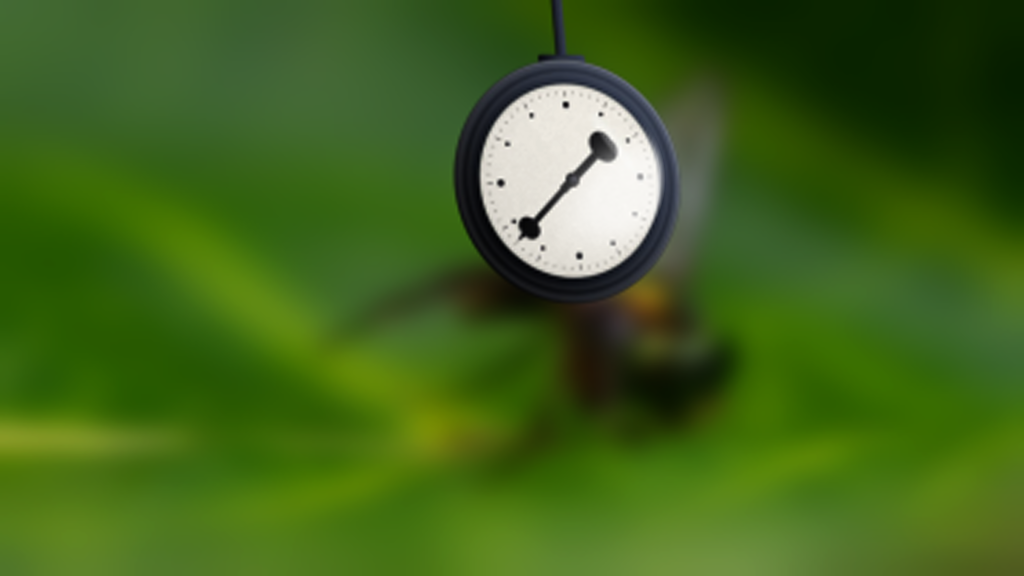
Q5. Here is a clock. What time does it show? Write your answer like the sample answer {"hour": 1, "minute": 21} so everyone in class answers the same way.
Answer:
{"hour": 1, "minute": 38}
